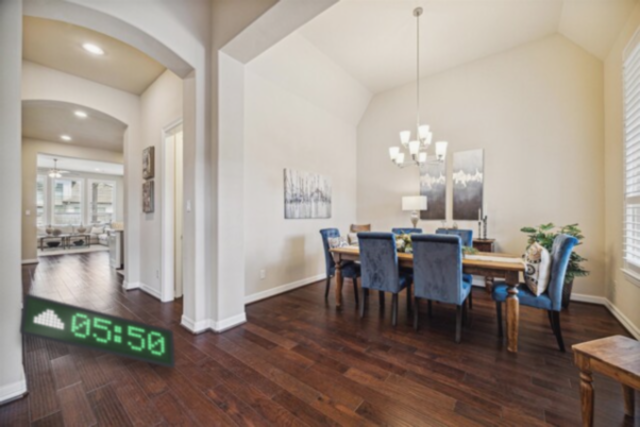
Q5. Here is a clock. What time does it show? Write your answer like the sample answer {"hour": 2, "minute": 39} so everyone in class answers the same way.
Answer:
{"hour": 5, "minute": 50}
